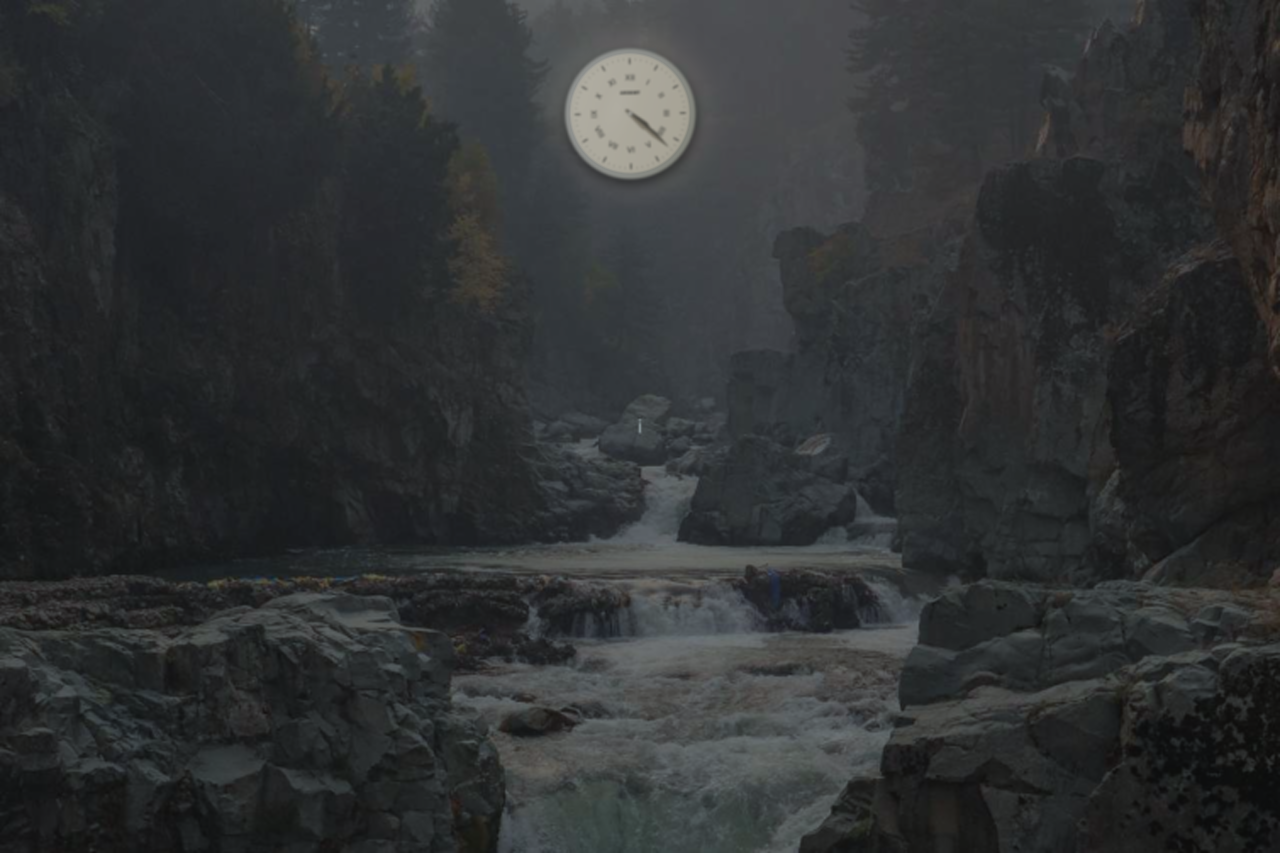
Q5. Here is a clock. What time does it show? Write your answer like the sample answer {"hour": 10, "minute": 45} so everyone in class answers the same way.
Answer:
{"hour": 4, "minute": 22}
